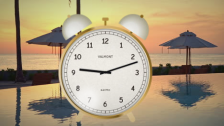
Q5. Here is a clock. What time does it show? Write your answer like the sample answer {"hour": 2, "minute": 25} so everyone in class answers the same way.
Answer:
{"hour": 9, "minute": 12}
